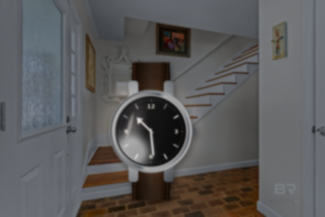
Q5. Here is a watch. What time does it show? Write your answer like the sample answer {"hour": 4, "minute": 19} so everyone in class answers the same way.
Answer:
{"hour": 10, "minute": 29}
